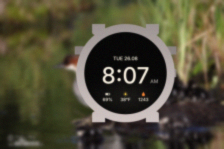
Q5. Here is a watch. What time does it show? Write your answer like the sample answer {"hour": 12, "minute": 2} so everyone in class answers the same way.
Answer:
{"hour": 8, "minute": 7}
